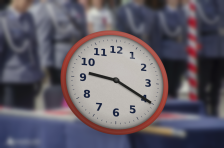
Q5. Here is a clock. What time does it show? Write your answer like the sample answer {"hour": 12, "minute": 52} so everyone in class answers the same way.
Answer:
{"hour": 9, "minute": 20}
